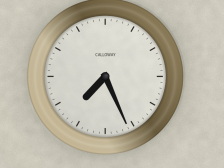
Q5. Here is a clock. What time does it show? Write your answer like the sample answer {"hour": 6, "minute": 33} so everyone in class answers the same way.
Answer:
{"hour": 7, "minute": 26}
